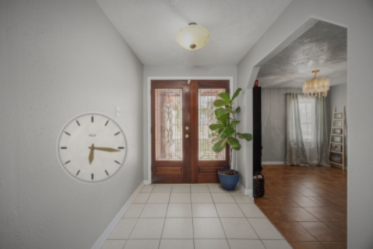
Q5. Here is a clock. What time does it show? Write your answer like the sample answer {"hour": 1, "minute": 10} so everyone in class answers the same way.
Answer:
{"hour": 6, "minute": 16}
